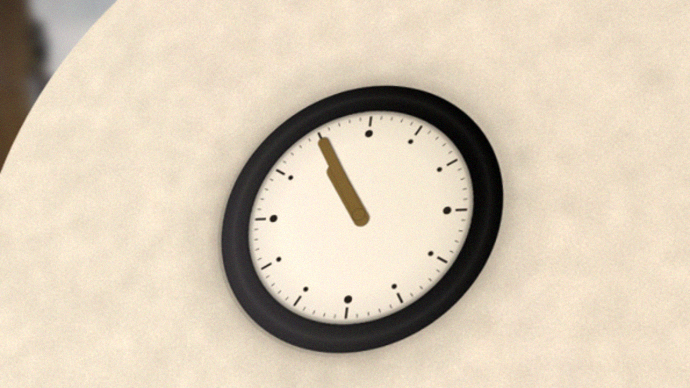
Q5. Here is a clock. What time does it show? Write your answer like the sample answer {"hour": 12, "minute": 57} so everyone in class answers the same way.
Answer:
{"hour": 10, "minute": 55}
